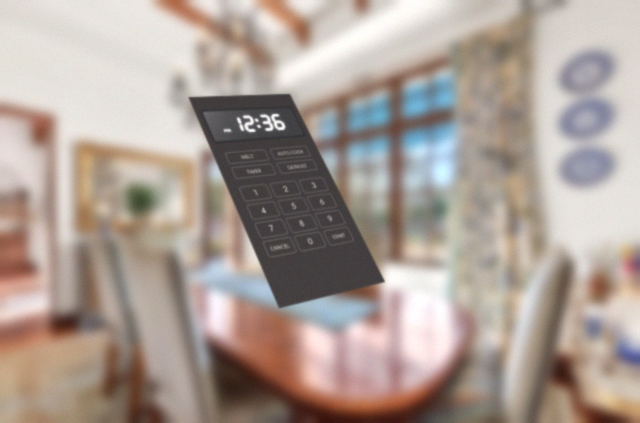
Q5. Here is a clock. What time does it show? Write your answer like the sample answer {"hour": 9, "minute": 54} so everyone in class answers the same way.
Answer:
{"hour": 12, "minute": 36}
